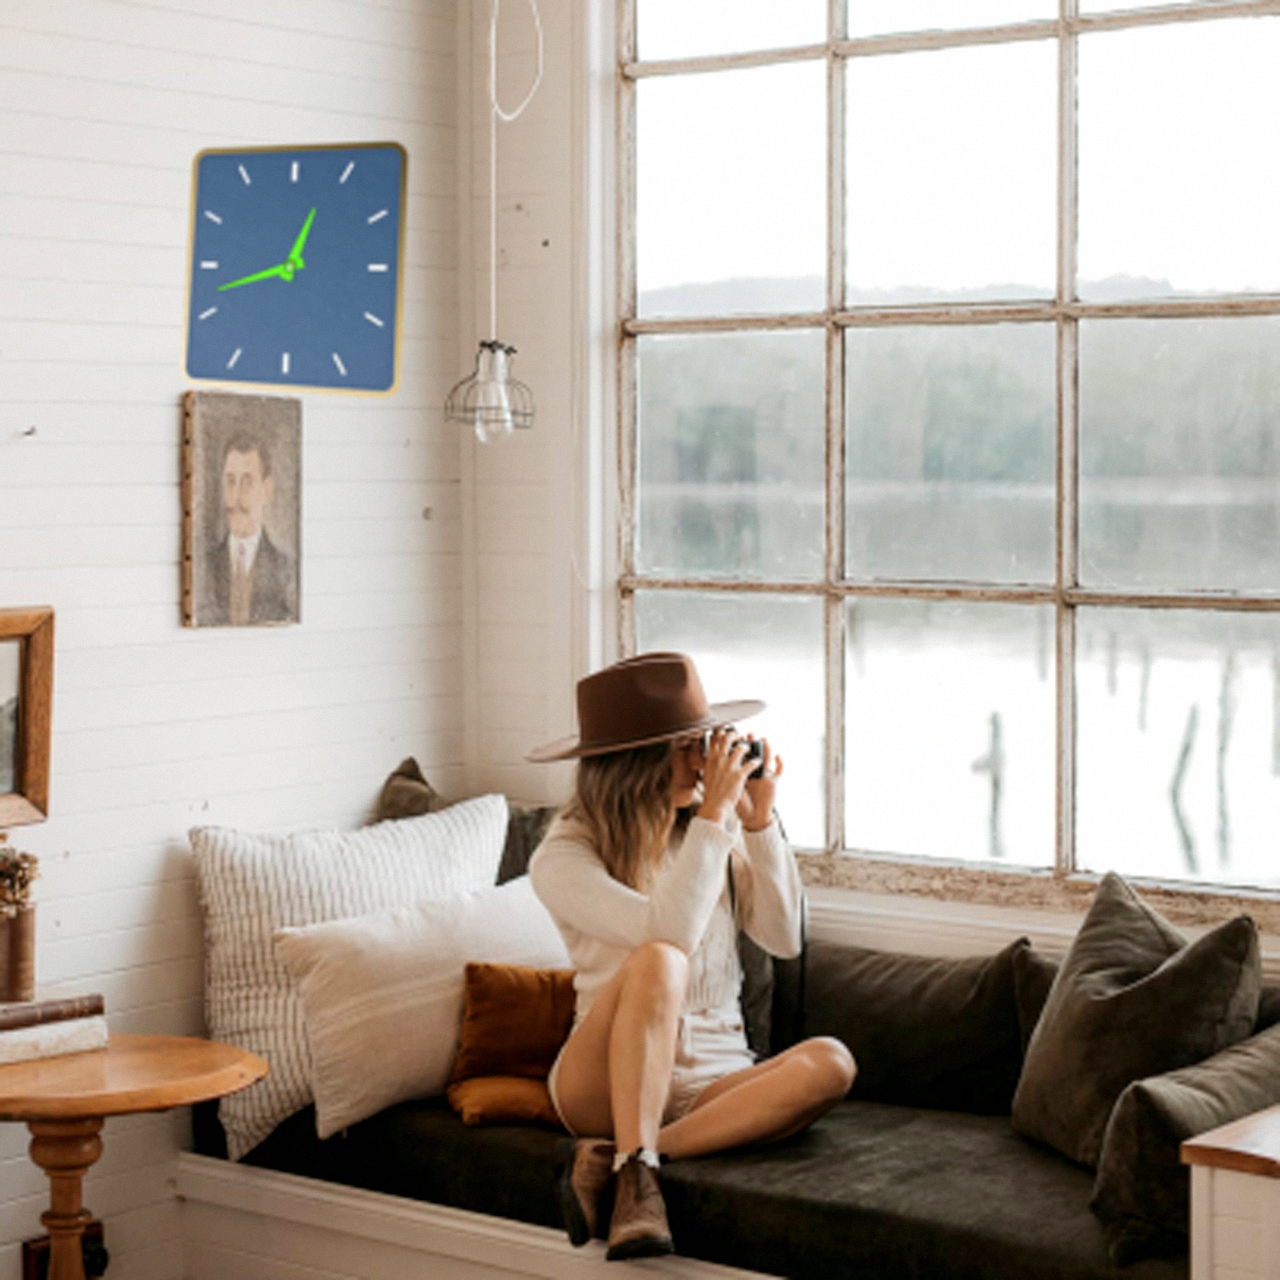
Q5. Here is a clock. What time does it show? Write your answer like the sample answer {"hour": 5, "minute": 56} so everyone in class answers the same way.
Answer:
{"hour": 12, "minute": 42}
